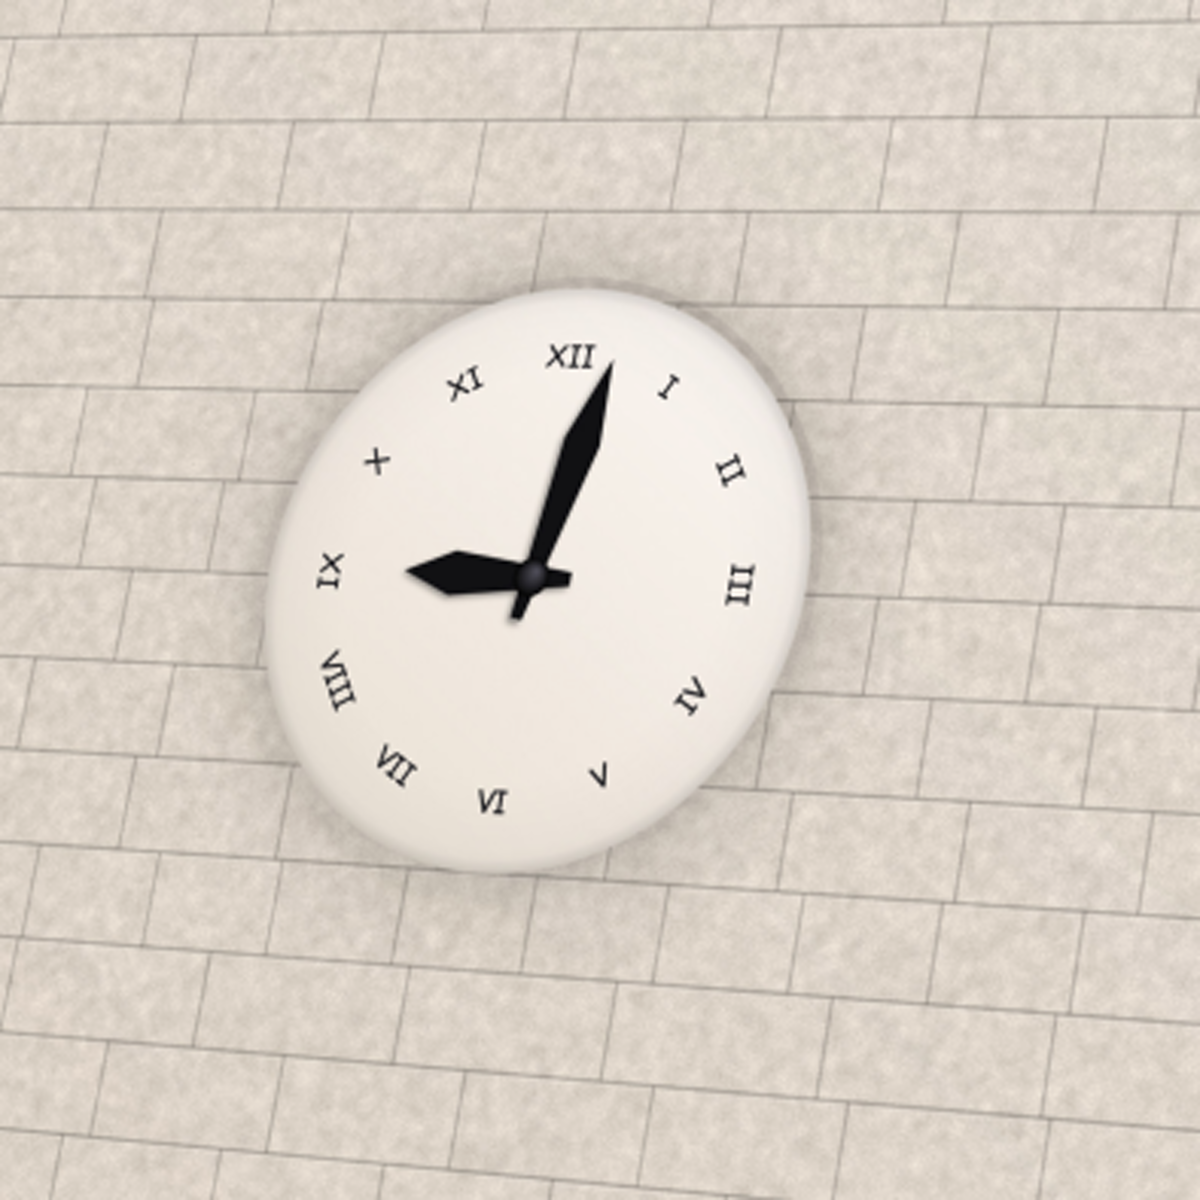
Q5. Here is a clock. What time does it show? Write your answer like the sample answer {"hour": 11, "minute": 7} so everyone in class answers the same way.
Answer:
{"hour": 9, "minute": 2}
